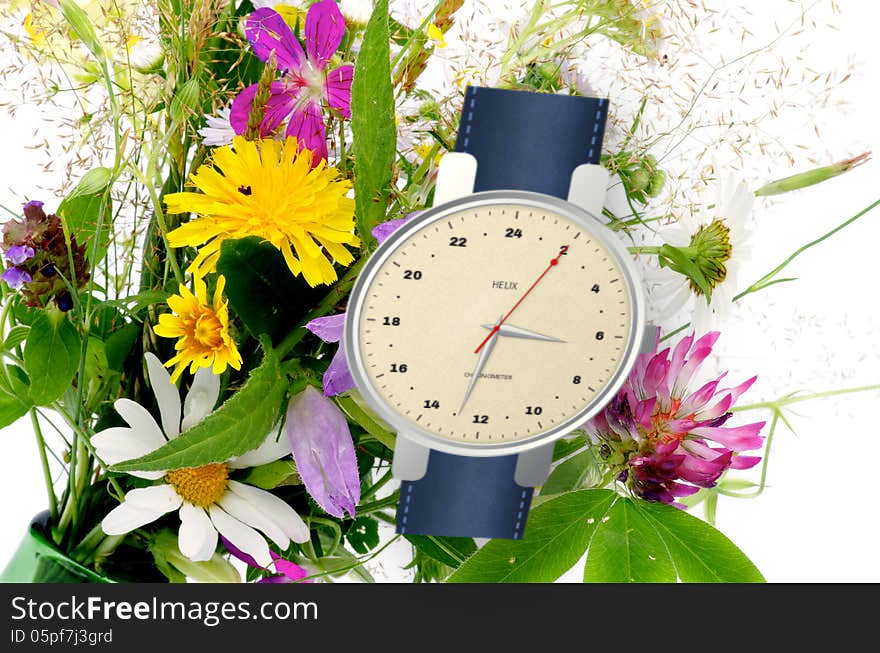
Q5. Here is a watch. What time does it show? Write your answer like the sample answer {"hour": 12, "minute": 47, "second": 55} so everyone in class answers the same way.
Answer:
{"hour": 6, "minute": 32, "second": 5}
